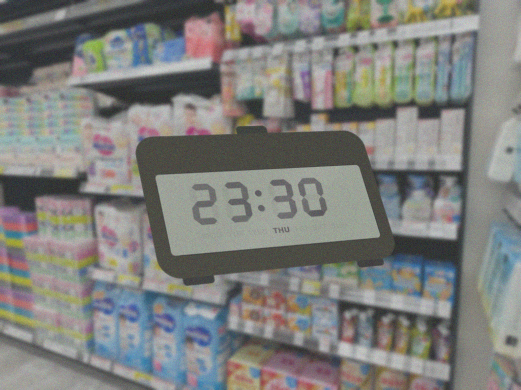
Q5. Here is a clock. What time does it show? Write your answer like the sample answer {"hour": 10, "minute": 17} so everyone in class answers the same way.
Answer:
{"hour": 23, "minute": 30}
